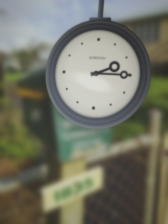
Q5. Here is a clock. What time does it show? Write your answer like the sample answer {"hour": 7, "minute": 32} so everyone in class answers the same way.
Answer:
{"hour": 2, "minute": 15}
